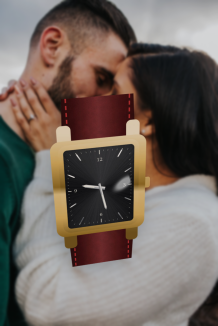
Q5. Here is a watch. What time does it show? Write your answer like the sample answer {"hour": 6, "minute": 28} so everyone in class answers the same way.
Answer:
{"hour": 9, "minute": 28}
